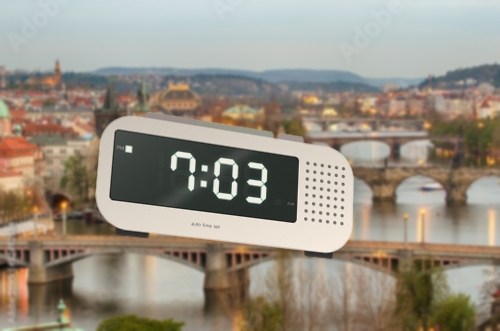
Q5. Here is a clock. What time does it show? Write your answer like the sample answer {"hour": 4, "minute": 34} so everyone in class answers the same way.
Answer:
{"hour": 7, "minute": 3}
